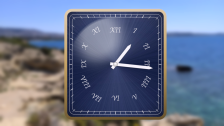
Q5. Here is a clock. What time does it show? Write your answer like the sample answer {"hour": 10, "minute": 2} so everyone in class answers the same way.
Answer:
{"hour": 1, "minute": 16}
